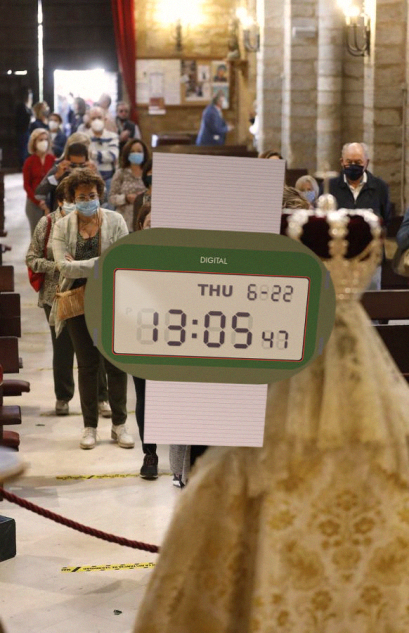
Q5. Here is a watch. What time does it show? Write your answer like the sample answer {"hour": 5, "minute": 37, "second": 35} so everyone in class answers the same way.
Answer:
{"hour": 13, "minute": 5, "second": 47}
